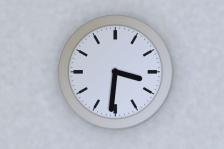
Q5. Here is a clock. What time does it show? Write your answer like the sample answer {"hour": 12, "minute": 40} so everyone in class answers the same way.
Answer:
{"hour": 3, "minute": 31}
